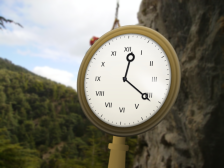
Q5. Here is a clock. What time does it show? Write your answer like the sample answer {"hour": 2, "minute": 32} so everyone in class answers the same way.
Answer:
{"hour": 12, "minute": 21}
